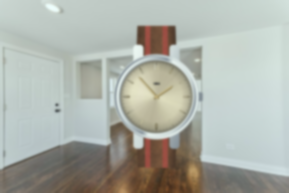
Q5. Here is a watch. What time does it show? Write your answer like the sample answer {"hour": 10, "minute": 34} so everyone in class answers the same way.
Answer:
{"hour": 1, "minute": 53}
